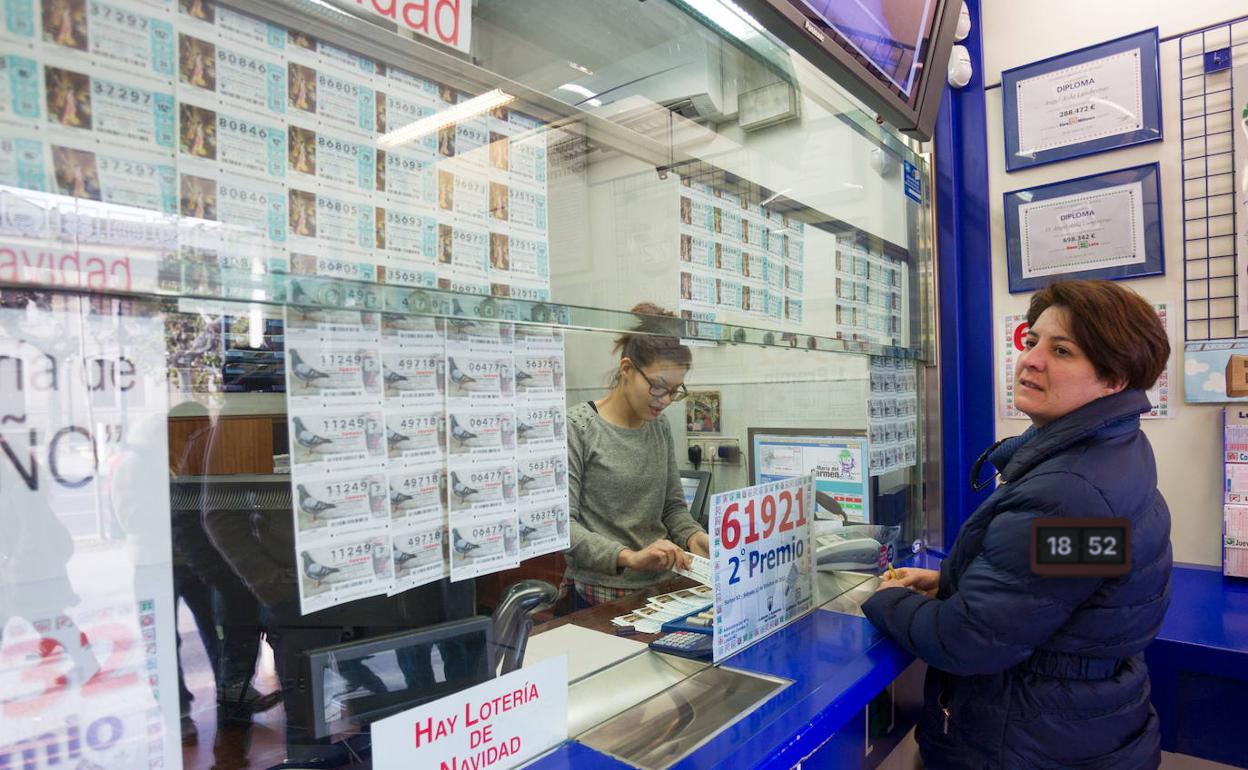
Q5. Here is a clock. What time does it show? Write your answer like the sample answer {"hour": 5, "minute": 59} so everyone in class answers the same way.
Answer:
{"hour": 18, "minute": 52}
